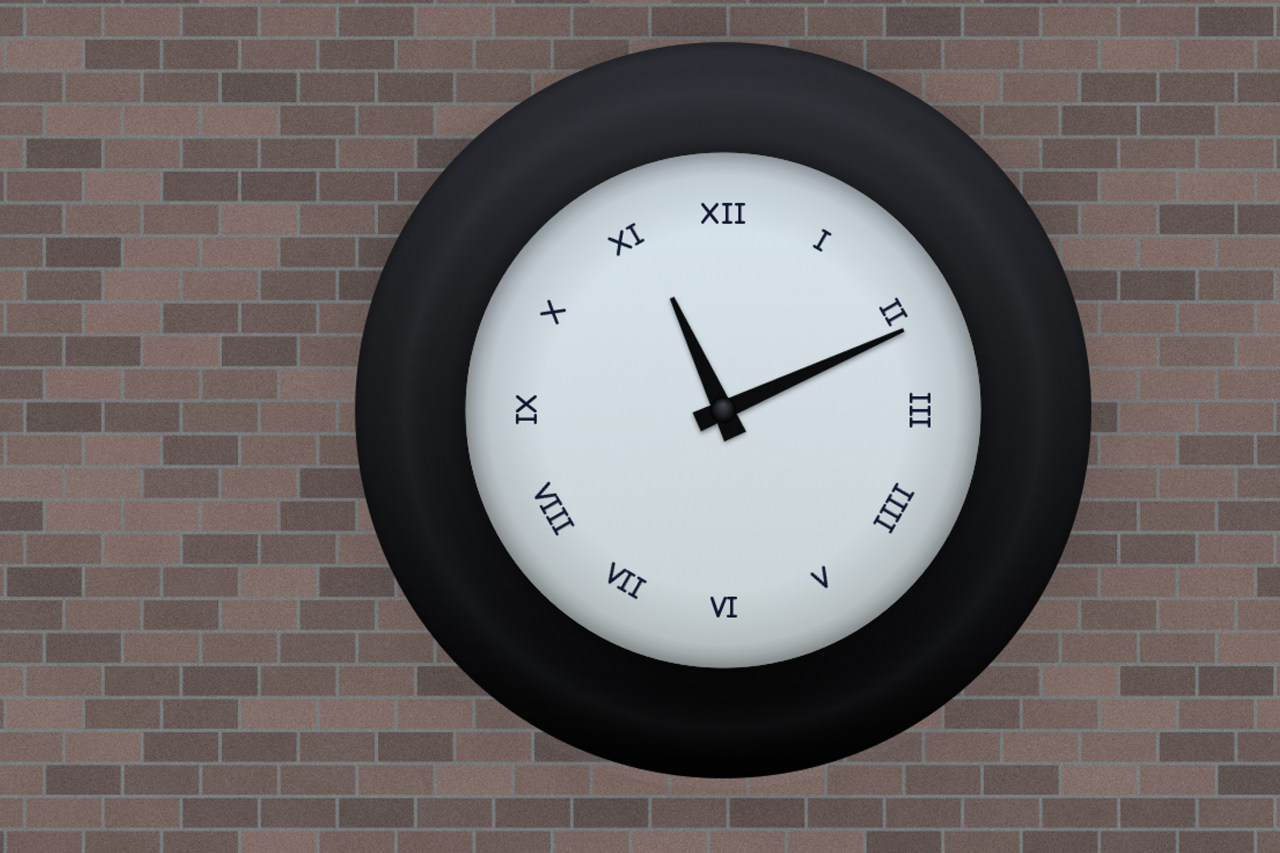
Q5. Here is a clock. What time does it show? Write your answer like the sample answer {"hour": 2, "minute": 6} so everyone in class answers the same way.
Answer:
{"hour": 11, "minute": 11}
